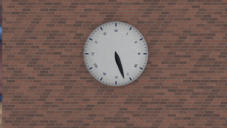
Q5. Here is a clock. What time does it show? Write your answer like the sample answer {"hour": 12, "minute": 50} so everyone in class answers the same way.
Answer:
{"hour": 5, "minute": 27}
